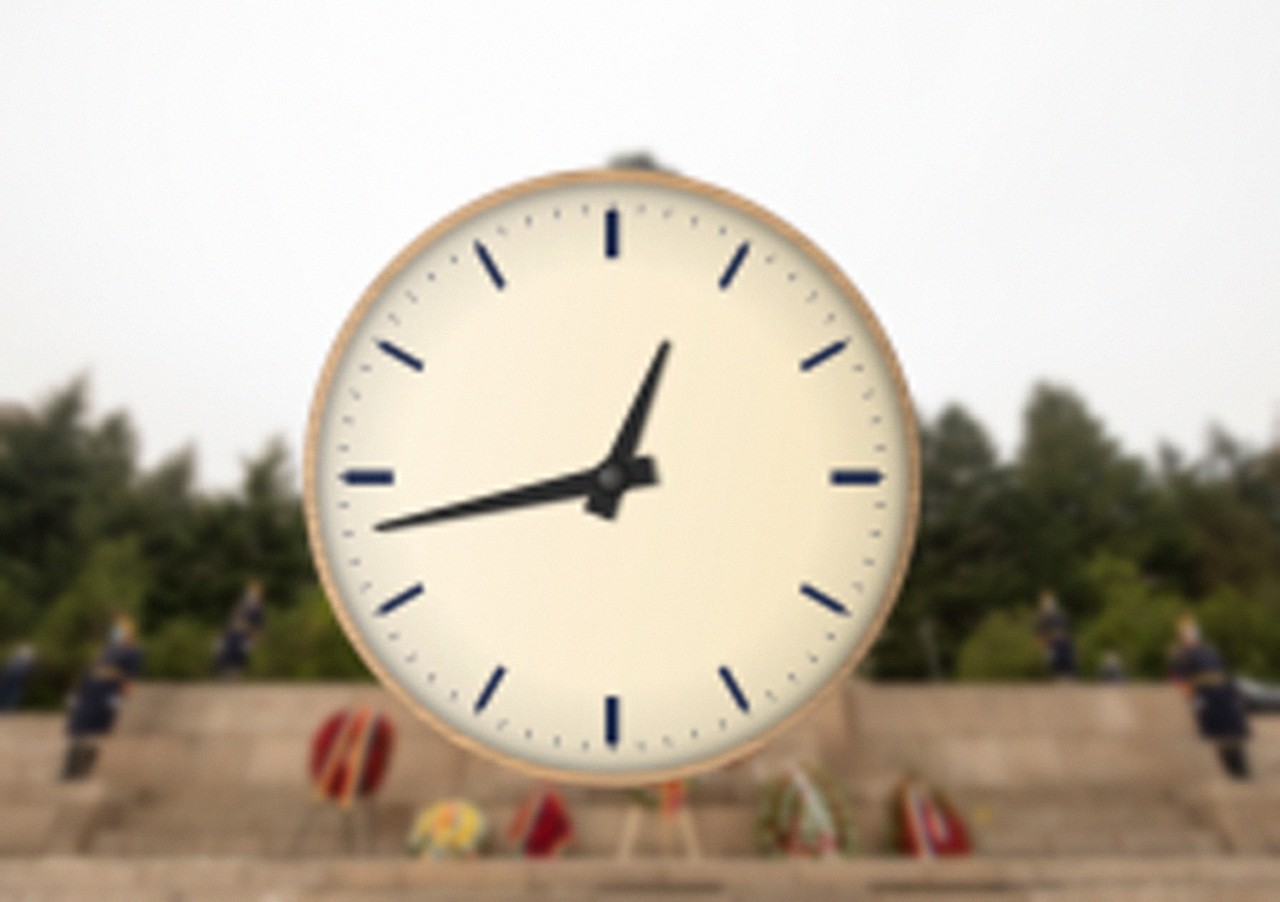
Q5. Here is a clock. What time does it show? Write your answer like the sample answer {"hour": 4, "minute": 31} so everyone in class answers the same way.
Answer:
{"hour": 12, "minute": 43}
